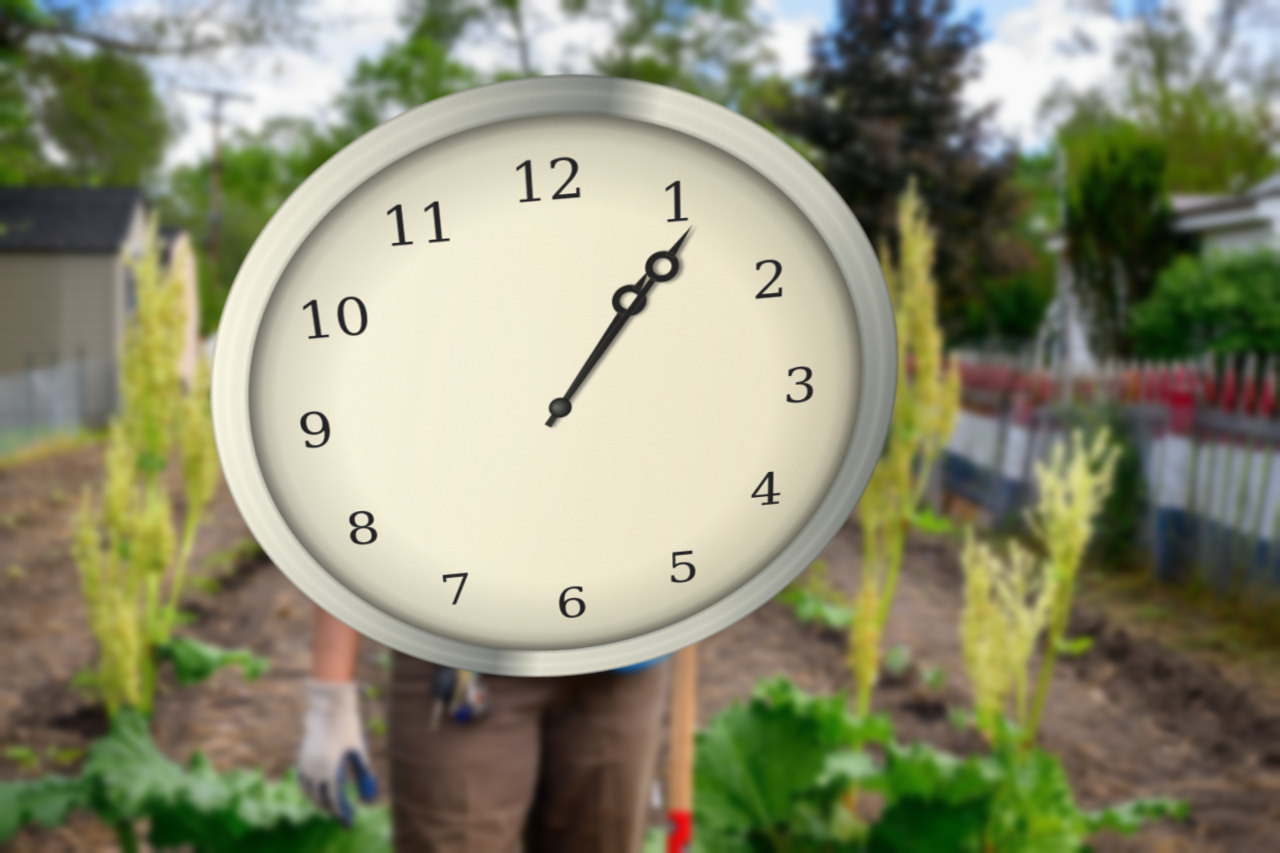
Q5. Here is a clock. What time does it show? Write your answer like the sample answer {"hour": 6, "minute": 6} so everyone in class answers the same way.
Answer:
{"hour": 1, "minute": 6}
